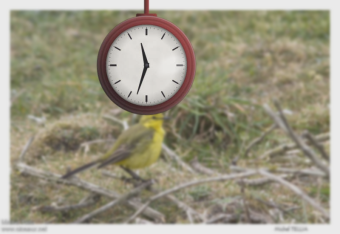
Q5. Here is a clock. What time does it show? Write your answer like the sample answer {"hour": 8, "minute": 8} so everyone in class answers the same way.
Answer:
{"hour": 11, "minute": 33}
